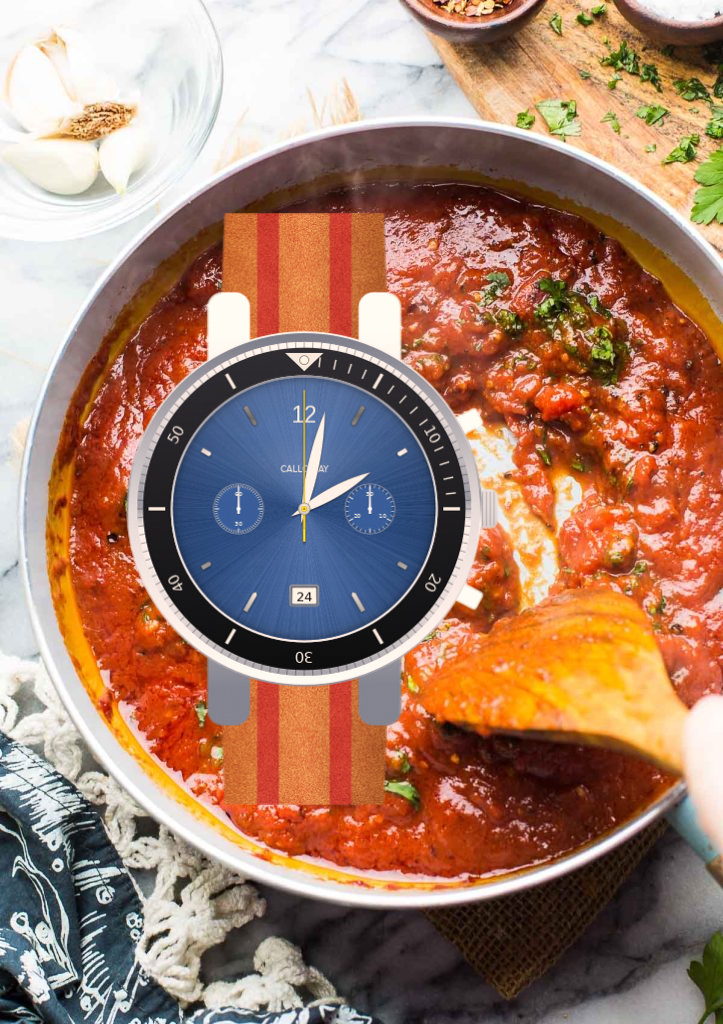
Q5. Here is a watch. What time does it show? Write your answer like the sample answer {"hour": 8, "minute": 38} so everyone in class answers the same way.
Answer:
{"hour": 2, "minute": 2}
